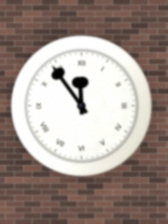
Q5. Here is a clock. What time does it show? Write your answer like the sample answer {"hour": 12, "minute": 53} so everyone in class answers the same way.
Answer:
{"hour": 11, "minute": 54}
